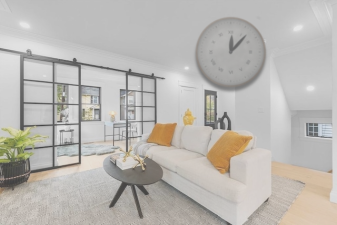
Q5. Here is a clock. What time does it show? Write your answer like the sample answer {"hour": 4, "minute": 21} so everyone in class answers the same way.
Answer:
{"hour": 12, "minute": 7}
